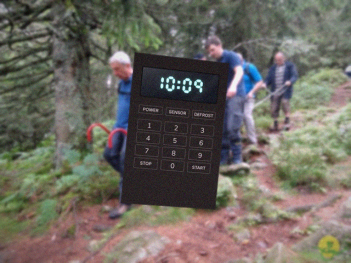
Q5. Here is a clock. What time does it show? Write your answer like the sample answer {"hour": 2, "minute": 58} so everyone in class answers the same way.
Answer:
{"hour": 10, "minute": 9}
